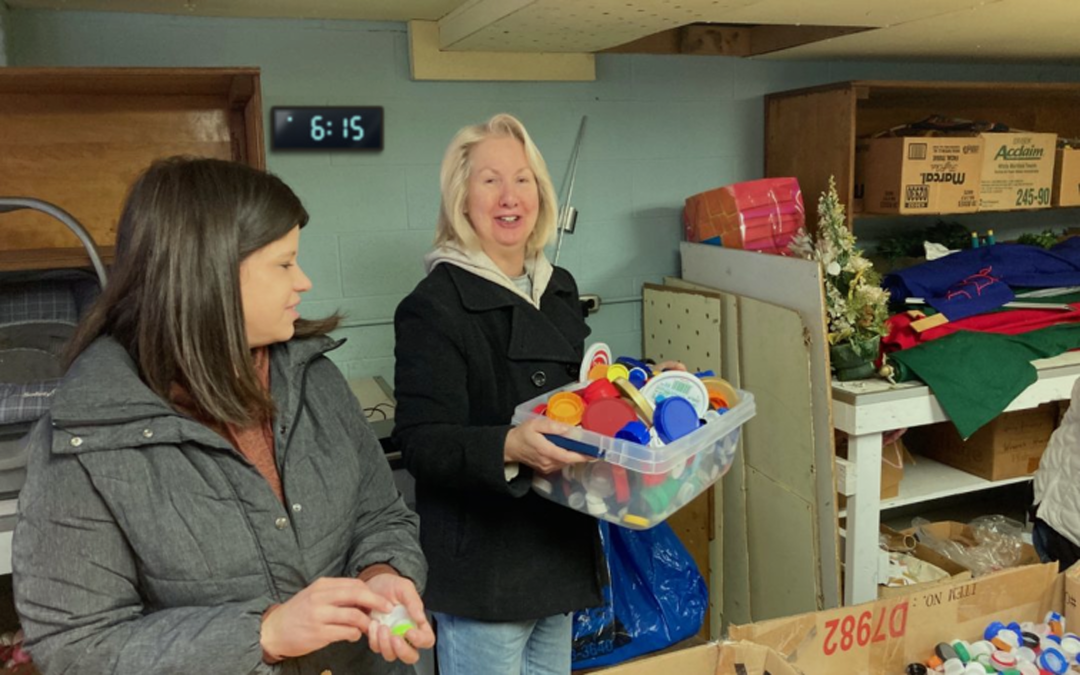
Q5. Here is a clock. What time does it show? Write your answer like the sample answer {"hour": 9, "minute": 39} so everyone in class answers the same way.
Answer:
{"hour": 6, "minute": 15}
